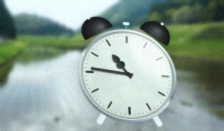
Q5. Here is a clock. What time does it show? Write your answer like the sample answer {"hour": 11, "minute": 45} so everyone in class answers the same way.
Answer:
{"hour": 10, "minute": 46}
